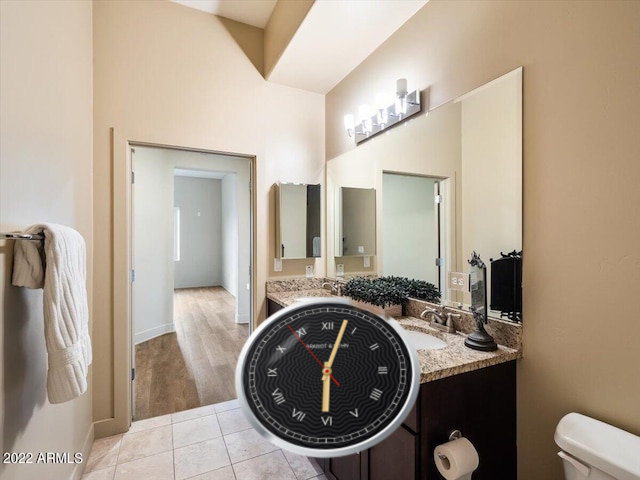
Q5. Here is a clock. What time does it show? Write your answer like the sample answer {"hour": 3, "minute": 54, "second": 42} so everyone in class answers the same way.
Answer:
{"hour": 6, "minute": 2, "second": 54}
